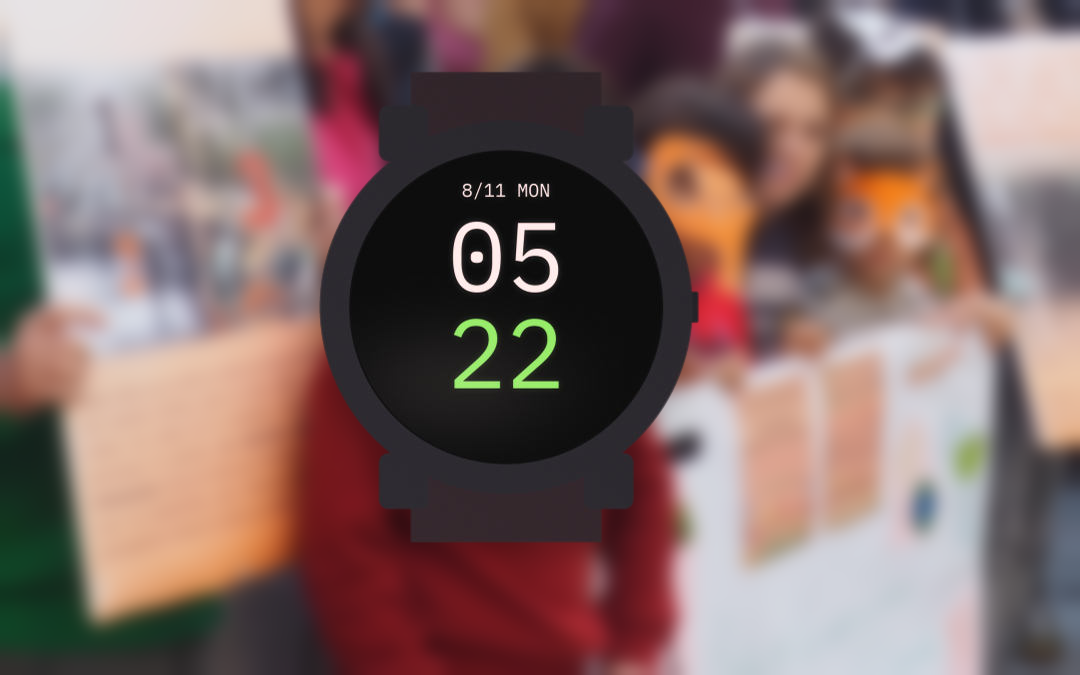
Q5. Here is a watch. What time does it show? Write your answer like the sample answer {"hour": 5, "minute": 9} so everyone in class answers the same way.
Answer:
{"hour": 5, "minute": 22}
